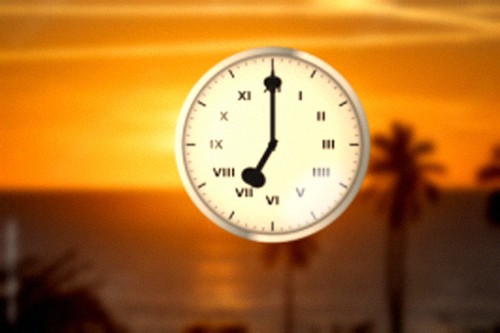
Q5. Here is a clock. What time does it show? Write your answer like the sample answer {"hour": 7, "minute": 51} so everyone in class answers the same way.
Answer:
{"hour": 7, "minute": 0}
